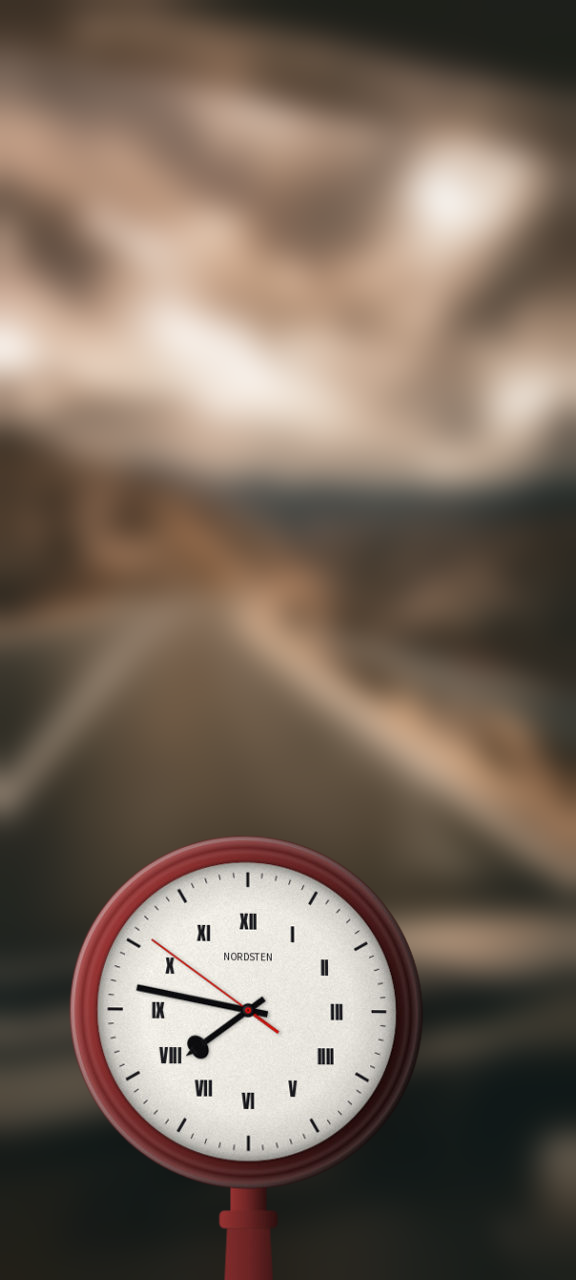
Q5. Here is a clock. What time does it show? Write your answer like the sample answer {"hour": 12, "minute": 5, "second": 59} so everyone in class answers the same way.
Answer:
{"hour": 7, "minute": 46, "second": 51}
